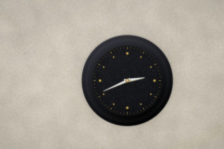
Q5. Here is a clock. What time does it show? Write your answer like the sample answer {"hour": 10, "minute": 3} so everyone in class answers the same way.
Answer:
{"hour": 2, "minute": 41}
